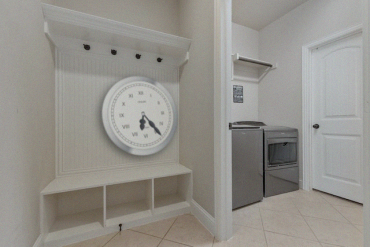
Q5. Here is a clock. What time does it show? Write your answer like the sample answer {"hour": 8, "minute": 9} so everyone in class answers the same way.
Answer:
{"hour": 6, "minute": 24}
